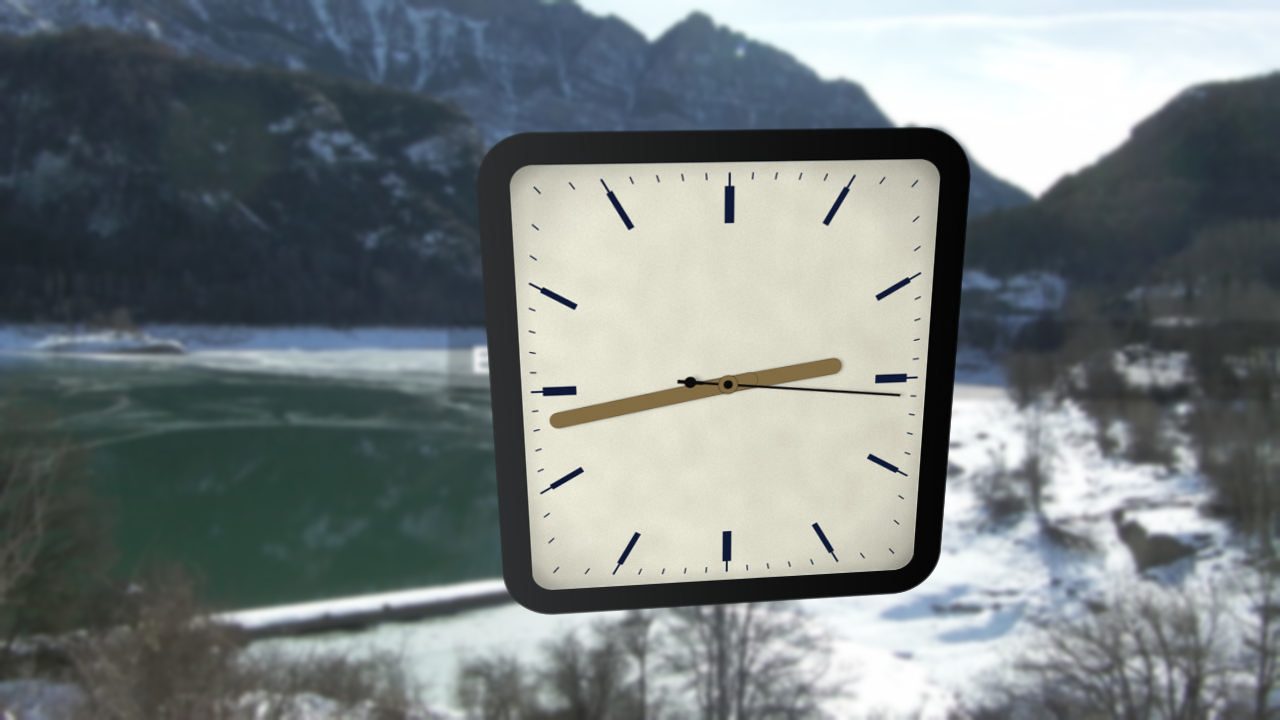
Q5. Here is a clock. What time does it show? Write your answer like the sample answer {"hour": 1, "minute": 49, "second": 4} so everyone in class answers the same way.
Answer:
{"hour": 2, "minute": 43, "second": 16}
